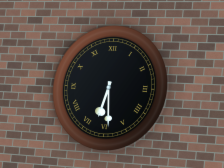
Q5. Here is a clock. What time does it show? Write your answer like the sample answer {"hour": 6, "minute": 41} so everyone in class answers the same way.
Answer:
{"hour": 6, "minute": 29}
